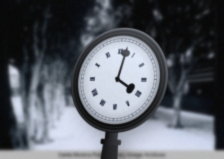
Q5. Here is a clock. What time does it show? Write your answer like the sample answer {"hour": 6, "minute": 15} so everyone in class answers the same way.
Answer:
{"hour": 4, "minute": 2}
